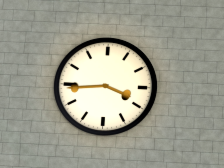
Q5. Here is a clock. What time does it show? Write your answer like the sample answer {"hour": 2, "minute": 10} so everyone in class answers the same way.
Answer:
{"hour": 3, "minute": 44}
